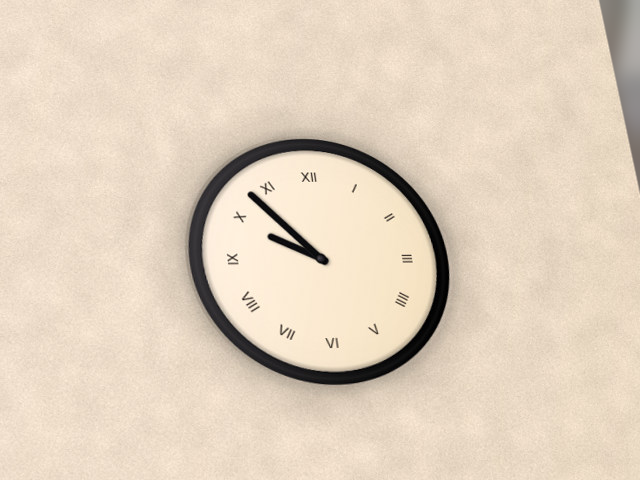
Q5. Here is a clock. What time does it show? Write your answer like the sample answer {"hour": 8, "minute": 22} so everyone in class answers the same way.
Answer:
{"hour": 9, "minute": 53}
